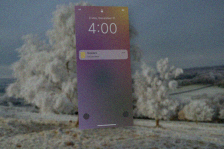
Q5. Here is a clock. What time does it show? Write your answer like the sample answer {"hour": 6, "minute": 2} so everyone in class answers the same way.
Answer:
{"hour": 4, "minute": 0}
